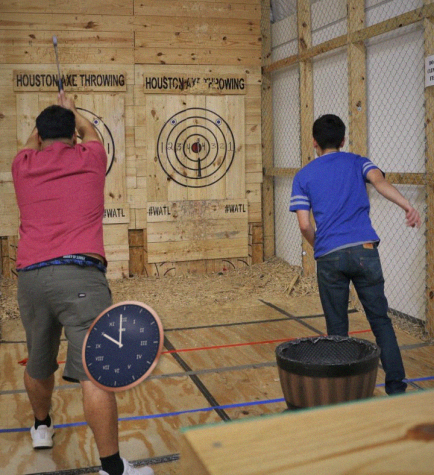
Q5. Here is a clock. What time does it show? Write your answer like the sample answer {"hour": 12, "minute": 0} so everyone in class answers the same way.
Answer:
{"hour": 9, "minute": 59}
